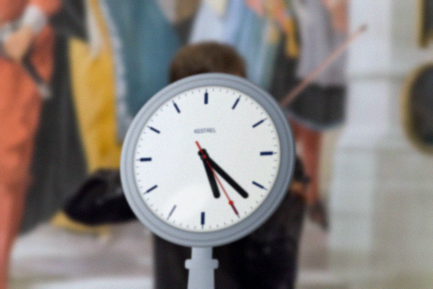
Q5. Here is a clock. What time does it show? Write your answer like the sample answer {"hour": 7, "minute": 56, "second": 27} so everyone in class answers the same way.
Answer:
{"hour": 5, "minute": 22, "second": 25}
